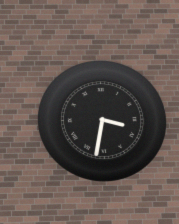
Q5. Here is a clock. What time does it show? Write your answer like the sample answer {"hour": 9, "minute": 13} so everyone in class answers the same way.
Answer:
{"hour": 3, "minute": 32}
